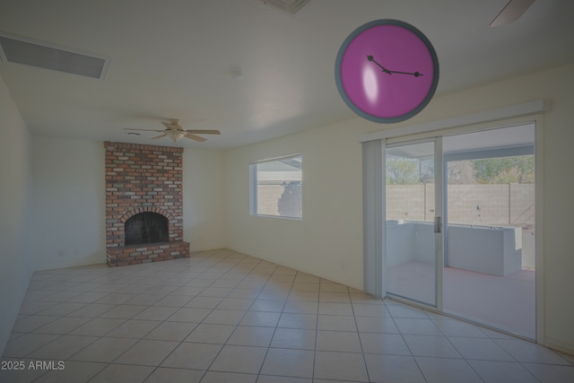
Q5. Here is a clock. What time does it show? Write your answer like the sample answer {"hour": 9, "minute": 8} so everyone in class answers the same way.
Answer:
{"hour": 10, "minute": 16}
